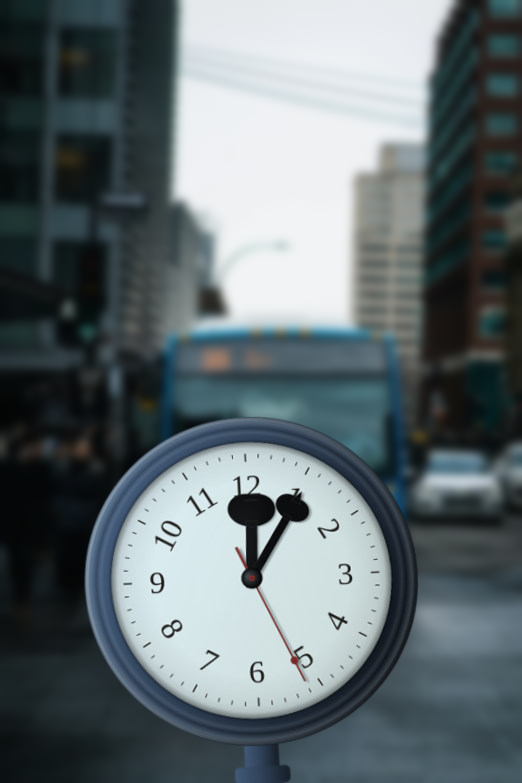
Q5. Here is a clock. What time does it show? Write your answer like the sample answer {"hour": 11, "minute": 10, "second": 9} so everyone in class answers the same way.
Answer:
{"hour": 12, "minute": 5, "second": 26}
